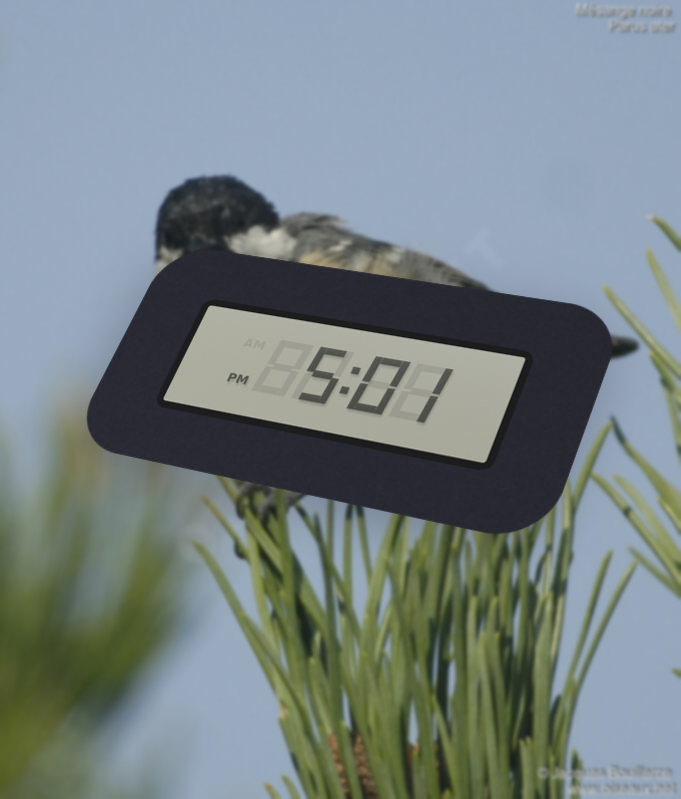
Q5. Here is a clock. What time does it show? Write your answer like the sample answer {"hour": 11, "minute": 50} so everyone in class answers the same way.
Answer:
{"hour": 5, "minute": 1}
